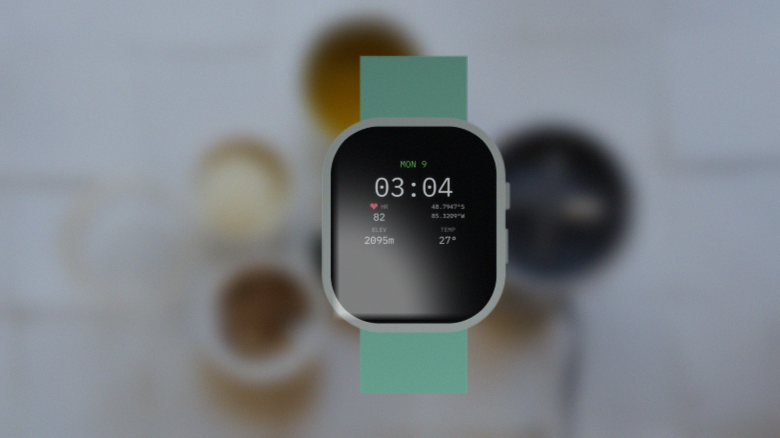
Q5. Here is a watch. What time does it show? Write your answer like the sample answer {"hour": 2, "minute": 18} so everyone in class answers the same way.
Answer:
{"hour": 3, "minute": 4}
